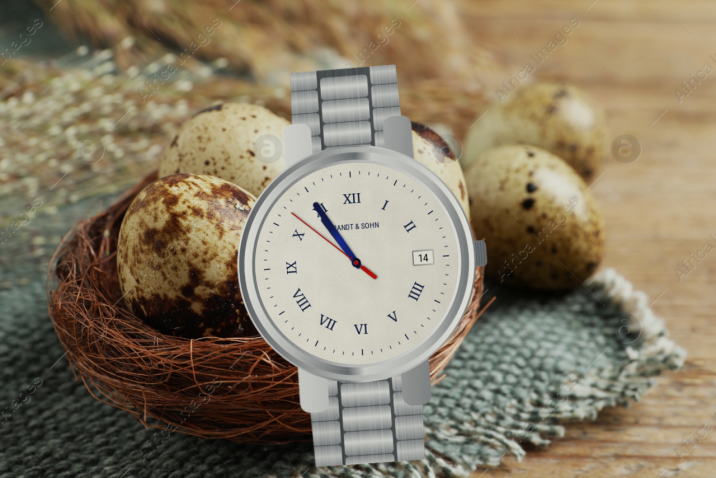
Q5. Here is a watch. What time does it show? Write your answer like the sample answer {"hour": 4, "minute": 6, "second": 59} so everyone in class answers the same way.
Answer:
{"hour": 10, "minute": 54, "second": 52}
